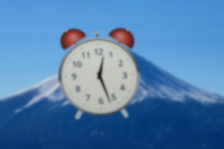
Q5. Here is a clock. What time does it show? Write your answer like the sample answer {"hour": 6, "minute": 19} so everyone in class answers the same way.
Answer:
{"hour": 12, "minute": 27}
